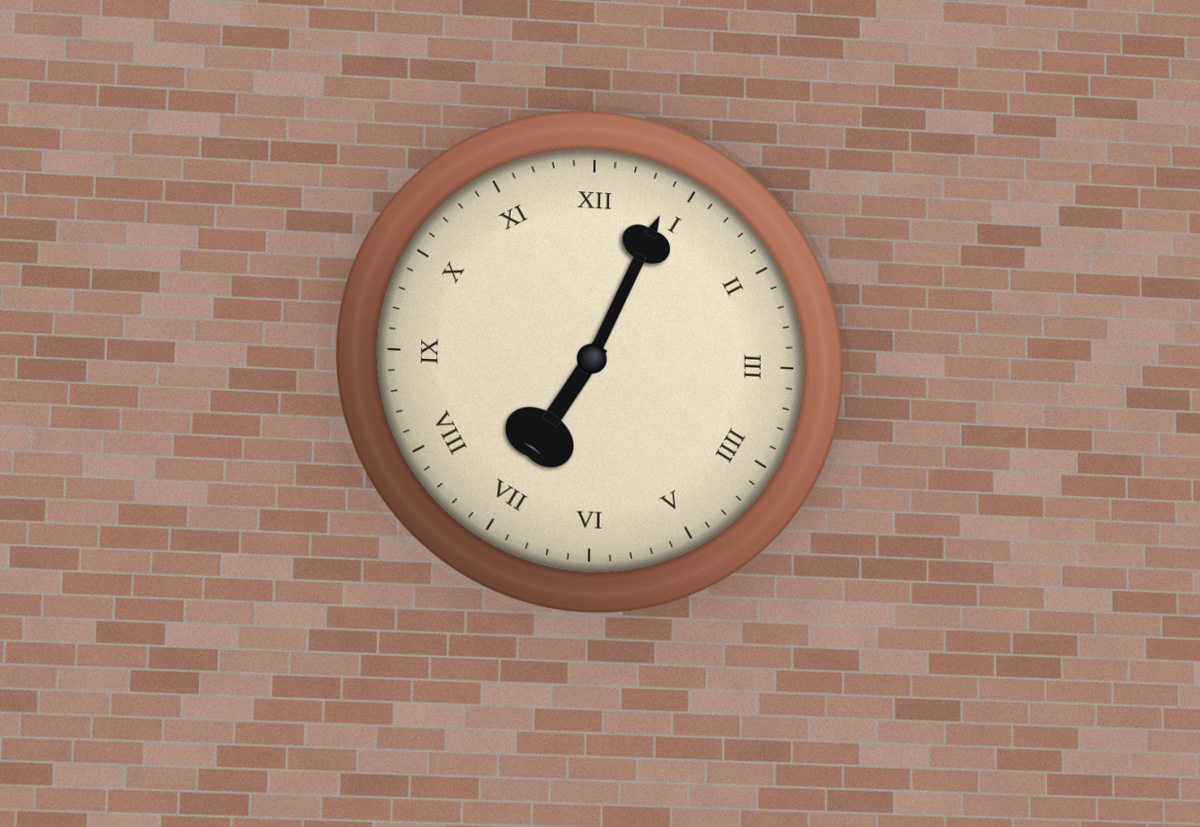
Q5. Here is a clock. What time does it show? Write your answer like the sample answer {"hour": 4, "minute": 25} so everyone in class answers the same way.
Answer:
{"hour": 7, "minute": 4}
